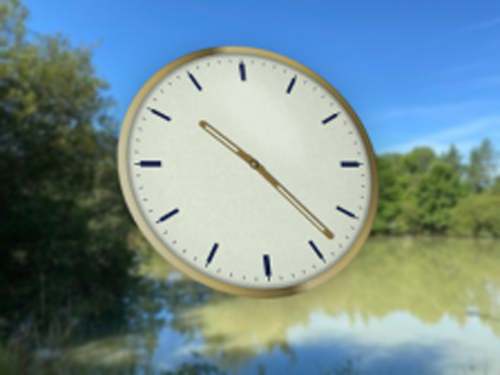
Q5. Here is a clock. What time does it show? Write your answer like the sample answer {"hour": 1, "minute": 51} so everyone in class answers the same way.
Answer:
{"hour": 10, "minute": 23}
